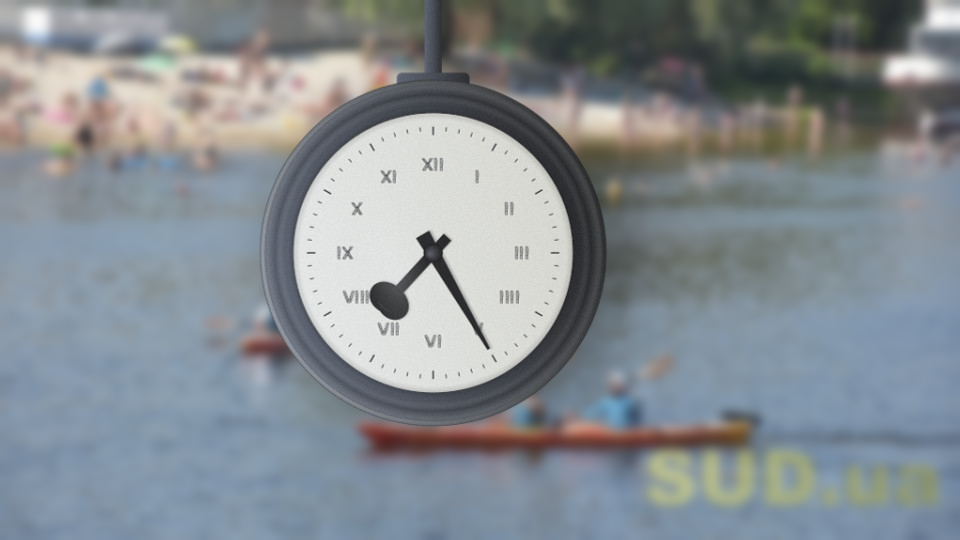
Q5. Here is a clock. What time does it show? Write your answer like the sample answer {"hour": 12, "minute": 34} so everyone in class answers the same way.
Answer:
{"hour": 7, "minute": 25}
